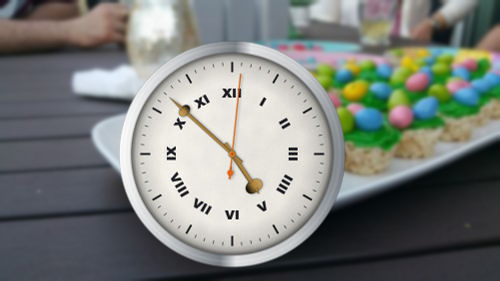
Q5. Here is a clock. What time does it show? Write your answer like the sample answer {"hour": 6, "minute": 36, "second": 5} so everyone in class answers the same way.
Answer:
{"hour": 4, "minute": 52, "second": 1}
